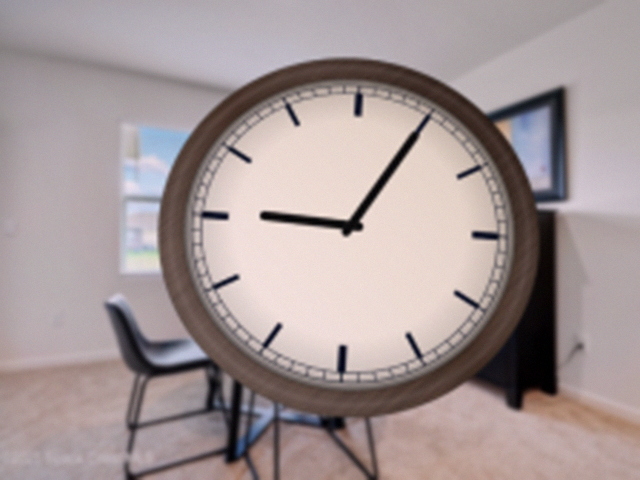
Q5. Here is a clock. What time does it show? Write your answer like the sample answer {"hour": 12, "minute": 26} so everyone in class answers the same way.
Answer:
{"hour": 9, "minute": 5}
